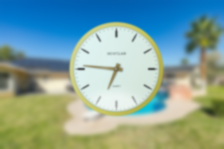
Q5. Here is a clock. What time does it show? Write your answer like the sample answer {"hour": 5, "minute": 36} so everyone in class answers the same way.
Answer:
{"hour": 6, "minute": 46}
